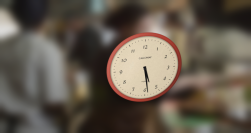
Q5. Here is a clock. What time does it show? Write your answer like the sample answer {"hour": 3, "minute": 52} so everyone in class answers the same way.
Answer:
{"hour": 5, "minute": 29}
